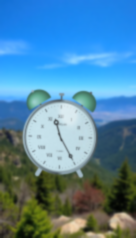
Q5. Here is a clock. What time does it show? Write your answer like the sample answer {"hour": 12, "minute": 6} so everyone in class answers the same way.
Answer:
{"hour": 11, "minute": 25}
